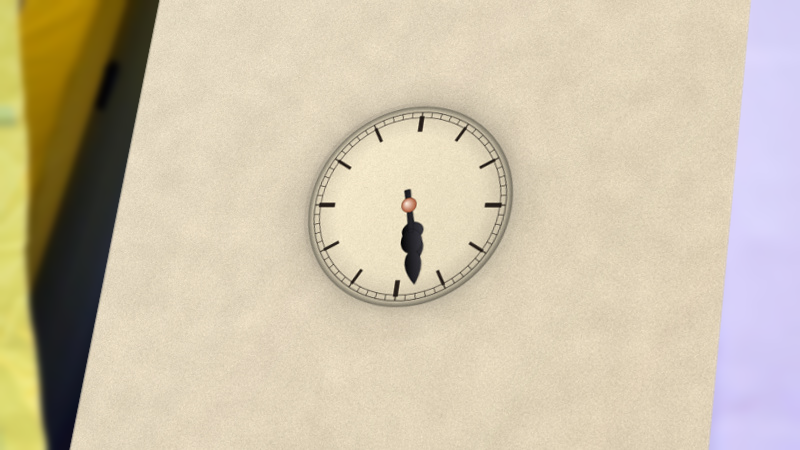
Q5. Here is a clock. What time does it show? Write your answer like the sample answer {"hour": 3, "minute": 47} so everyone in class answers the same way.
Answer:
{"hour": 5, "minute": 28}
